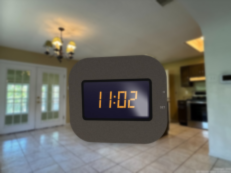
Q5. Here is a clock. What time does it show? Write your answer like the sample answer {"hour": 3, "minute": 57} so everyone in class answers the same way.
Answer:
{"hour": 11, "minute": 2}
